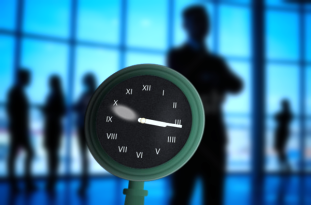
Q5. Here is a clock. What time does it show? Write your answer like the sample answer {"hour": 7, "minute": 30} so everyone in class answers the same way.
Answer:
{"hour": 3, "minute": 16}
